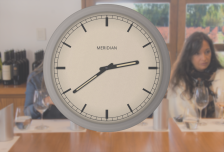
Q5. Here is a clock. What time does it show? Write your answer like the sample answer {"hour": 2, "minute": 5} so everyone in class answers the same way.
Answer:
{"hour": 2, "minute": 39}
